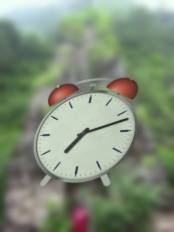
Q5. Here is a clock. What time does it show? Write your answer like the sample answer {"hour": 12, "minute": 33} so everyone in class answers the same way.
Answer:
{"hour": 7, "minute": 12}
